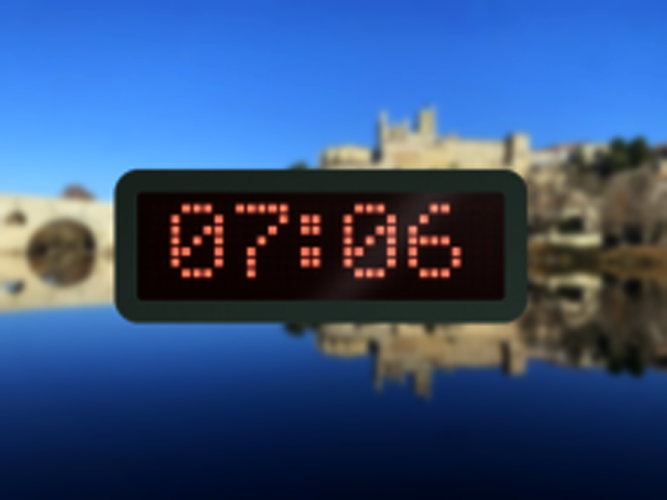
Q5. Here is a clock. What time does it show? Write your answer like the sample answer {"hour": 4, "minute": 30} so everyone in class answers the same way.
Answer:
{"hour": 7, "minute": 6}
